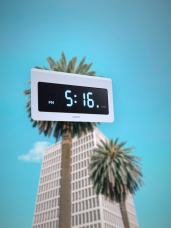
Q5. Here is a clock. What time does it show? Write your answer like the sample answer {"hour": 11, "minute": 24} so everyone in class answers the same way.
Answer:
{"hour": 5, "minute": 16}
